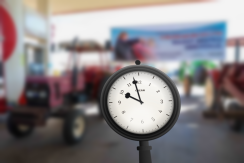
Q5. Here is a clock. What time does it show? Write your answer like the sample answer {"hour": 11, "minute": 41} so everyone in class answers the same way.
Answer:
{"hour": 9, "minute": 58}
